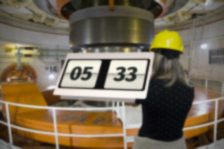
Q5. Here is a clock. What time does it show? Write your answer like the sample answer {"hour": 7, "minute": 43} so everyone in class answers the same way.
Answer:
{"hour": 5, "minute": 33}
